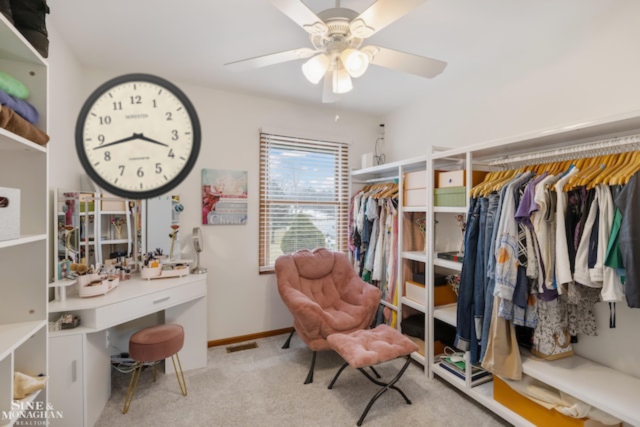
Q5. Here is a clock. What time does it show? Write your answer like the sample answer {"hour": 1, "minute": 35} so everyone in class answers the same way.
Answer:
{"hour": 3, "minute": 43}
